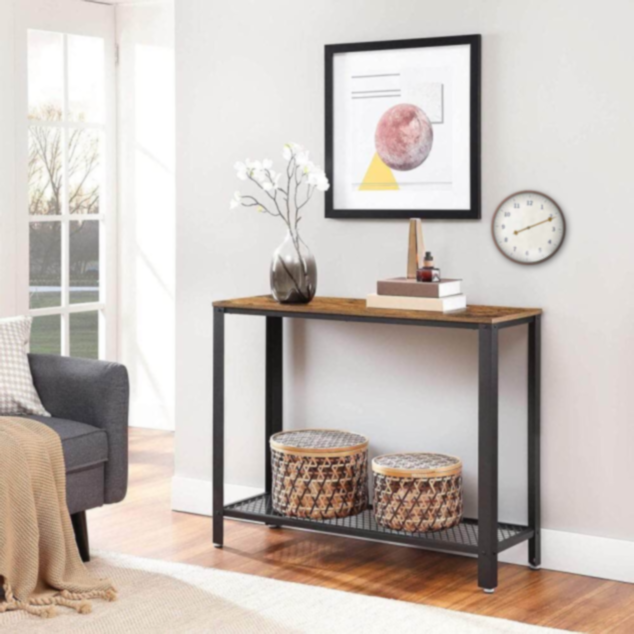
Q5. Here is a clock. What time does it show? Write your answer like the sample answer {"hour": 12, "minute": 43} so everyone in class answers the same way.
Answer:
{"hour": 8, "minute": 11}
